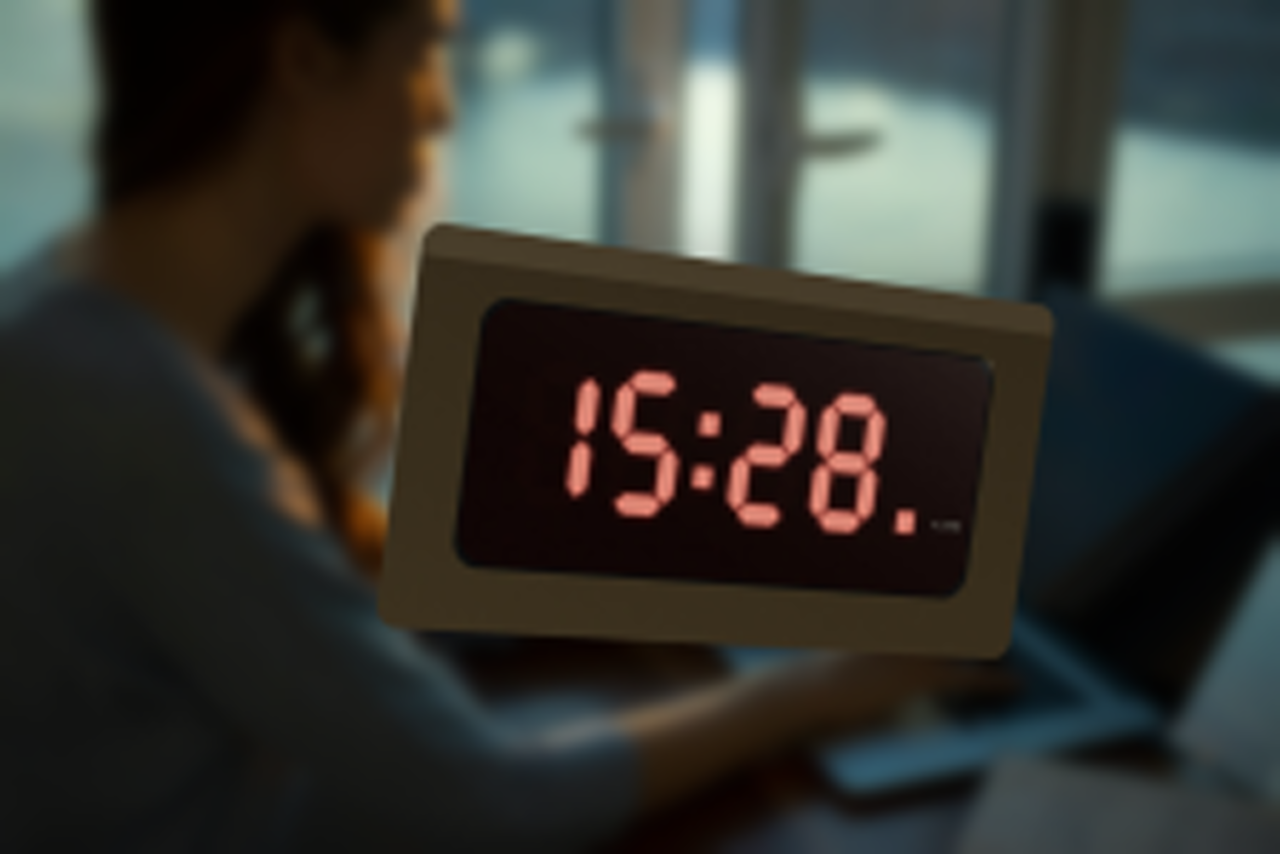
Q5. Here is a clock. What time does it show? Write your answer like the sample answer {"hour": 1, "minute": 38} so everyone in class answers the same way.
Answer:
{"hour": 15, "minute": 28}
